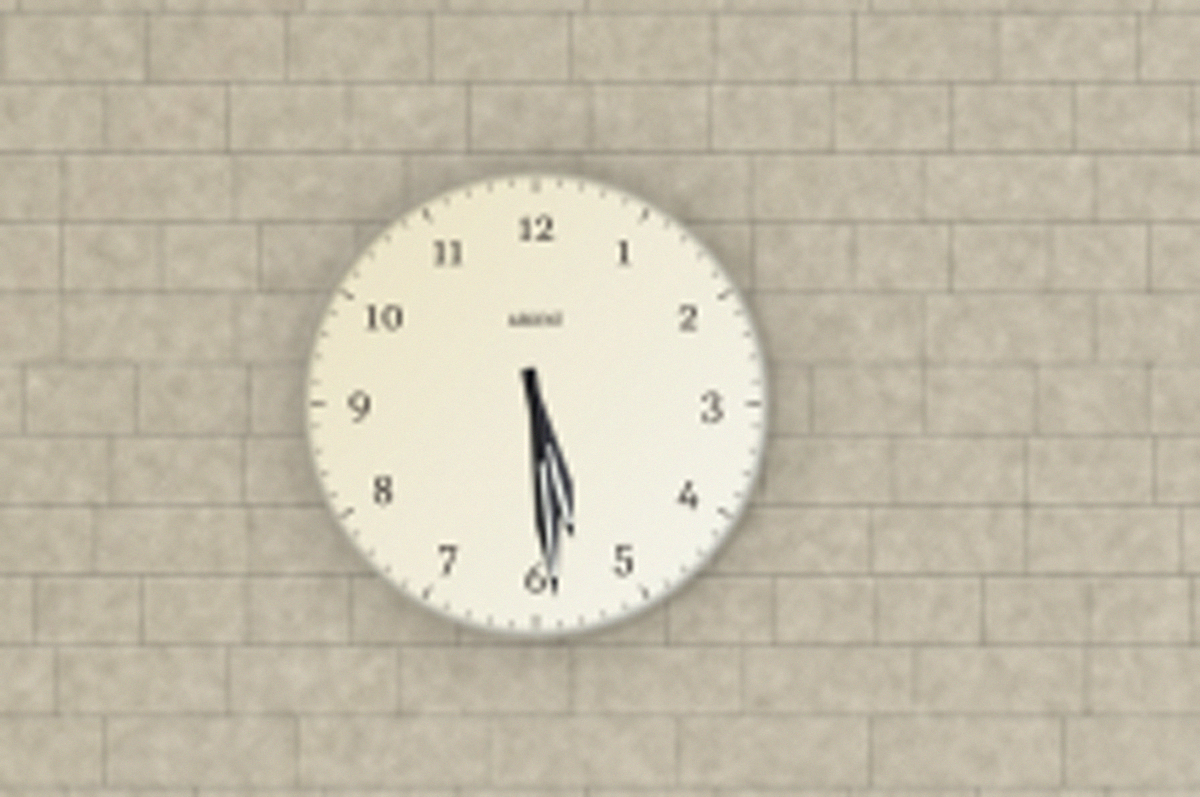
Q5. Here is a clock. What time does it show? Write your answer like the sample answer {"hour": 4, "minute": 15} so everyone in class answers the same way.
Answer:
{"hour": 5, "minute": 29}
